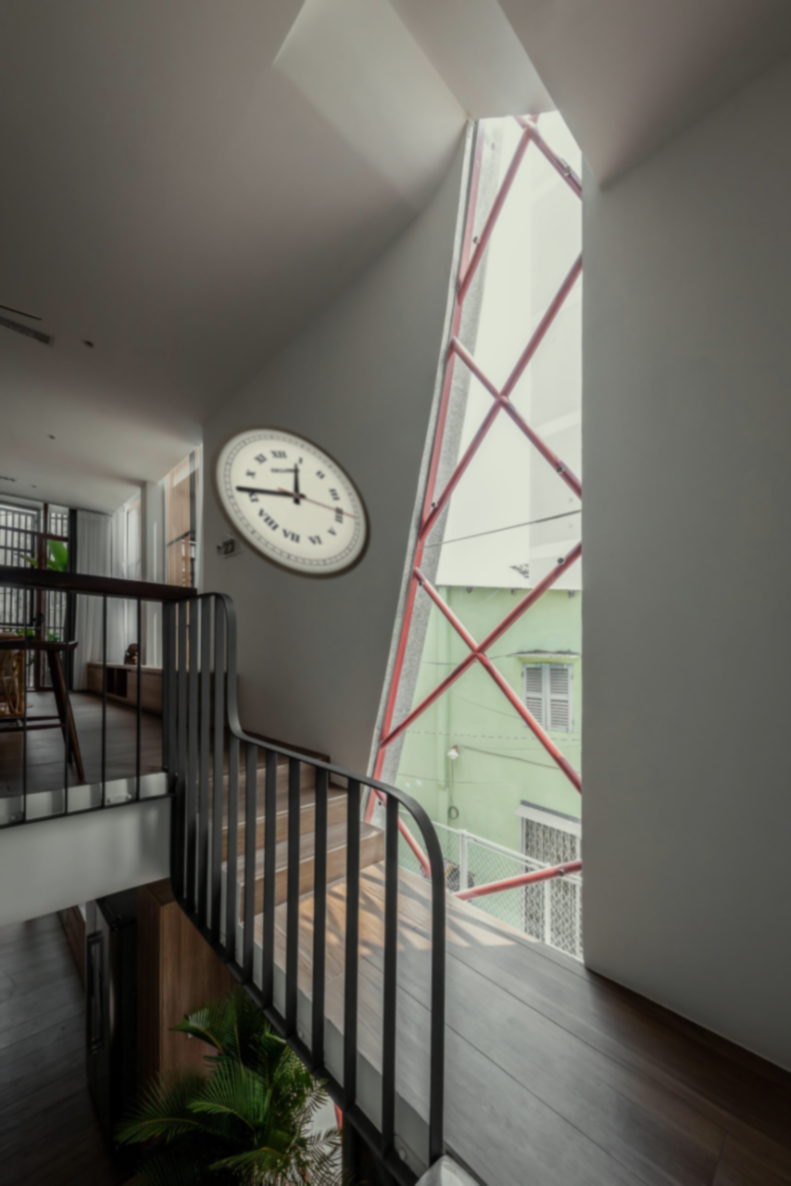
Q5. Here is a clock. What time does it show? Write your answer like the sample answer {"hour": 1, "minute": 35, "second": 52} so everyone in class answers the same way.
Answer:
{"hour": 12, "minute": 46, "second": 19}
